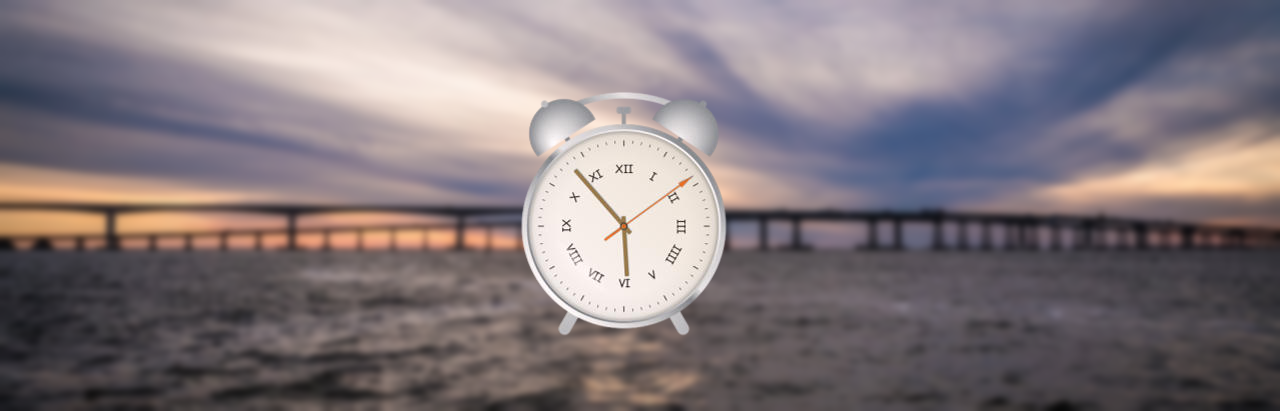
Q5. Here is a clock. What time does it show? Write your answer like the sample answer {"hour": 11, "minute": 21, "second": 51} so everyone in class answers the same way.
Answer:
{"hour": 5, "minute": 53, "second": 9}
